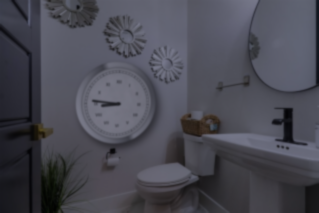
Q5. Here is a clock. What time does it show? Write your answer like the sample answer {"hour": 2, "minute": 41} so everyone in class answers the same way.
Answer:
{"hour": 8, "minute": 46}
